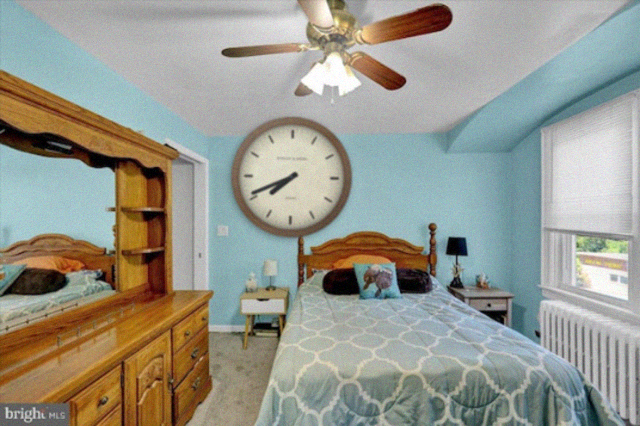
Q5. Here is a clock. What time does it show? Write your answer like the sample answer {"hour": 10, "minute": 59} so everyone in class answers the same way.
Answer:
{"hour": 7, "minute": 41}
